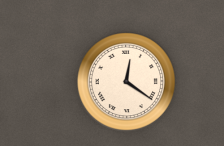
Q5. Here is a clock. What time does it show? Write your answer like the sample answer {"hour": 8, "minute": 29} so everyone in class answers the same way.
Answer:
{"hour": 12, "minute": 21}
